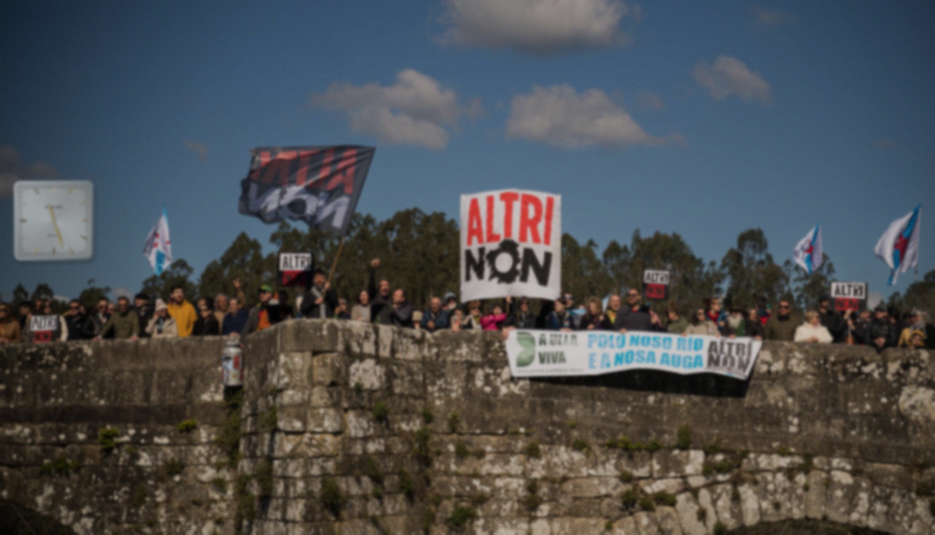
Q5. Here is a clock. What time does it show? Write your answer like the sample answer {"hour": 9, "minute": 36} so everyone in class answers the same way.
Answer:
{"hour": 11, "minute": 27}
